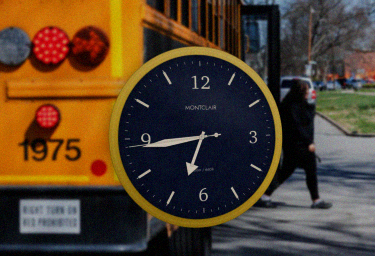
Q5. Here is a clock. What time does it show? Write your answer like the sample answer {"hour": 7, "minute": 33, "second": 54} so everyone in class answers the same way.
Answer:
{"hour": 6, "minute": 43, "second": 44}
